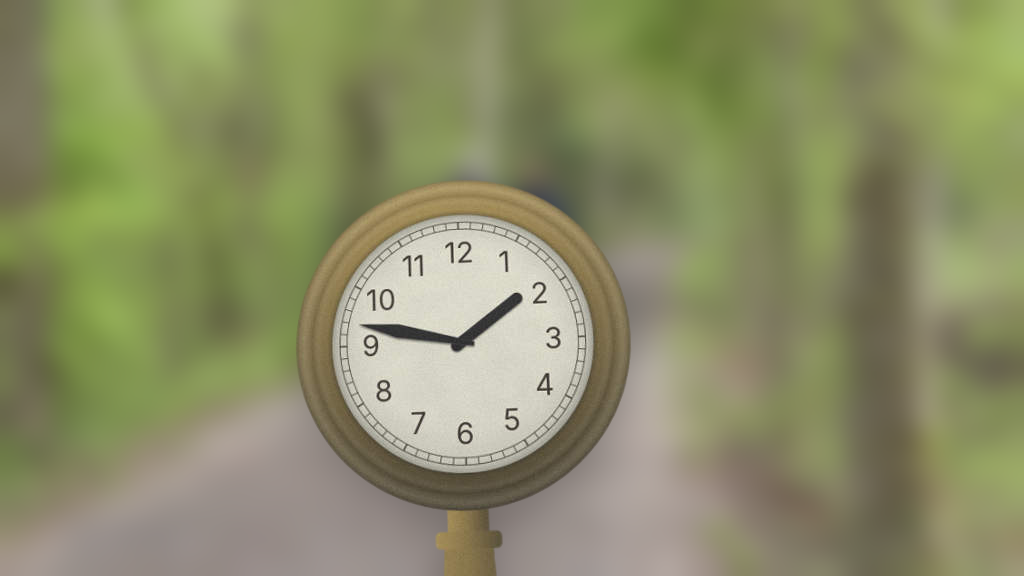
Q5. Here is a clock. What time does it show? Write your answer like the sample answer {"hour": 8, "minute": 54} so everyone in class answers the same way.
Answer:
{"hour": 1, "minute": 47}
